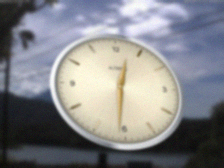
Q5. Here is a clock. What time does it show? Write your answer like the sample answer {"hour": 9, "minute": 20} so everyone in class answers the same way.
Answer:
{"hour": 12, "minute": 31}
